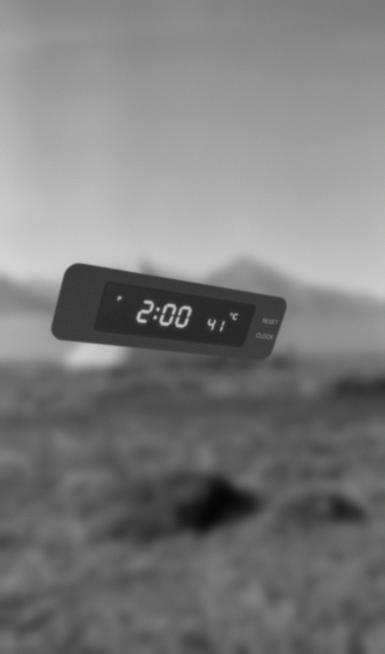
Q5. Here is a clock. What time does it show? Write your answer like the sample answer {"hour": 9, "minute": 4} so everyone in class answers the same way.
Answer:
{"hour": 2, "minute": 0}
